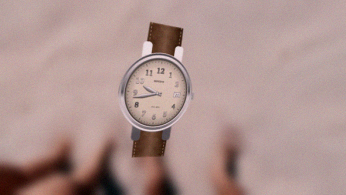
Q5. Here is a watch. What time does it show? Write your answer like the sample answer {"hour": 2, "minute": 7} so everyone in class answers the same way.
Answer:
{"hour": 9, "minute": 43}
